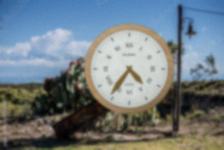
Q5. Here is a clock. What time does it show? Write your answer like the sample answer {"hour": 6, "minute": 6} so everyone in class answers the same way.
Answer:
{"hour": 4, "minute": 36}
